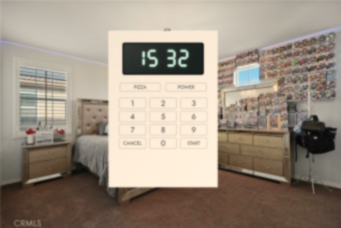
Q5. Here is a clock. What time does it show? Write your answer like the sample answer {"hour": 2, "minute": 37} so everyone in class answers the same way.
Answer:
{"hour": 15, "minute": 32}
